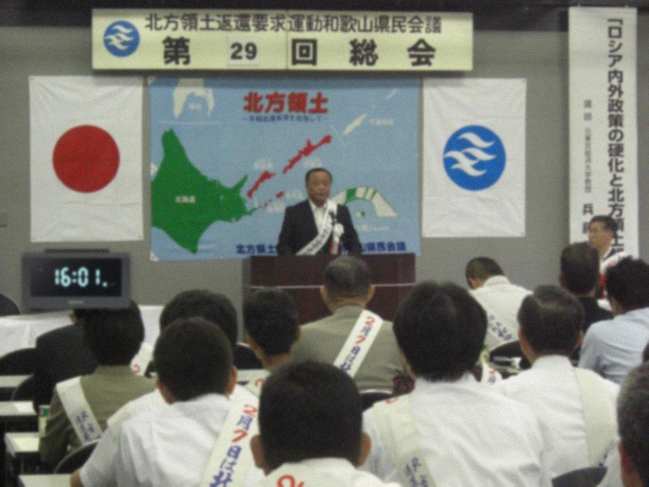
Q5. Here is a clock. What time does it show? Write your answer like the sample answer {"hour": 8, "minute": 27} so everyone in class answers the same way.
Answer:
{"hour": 16, "minute": 1}
